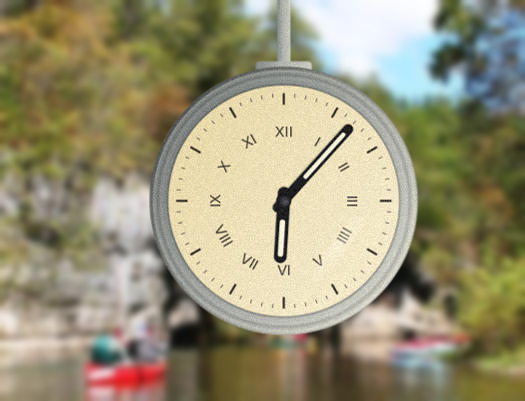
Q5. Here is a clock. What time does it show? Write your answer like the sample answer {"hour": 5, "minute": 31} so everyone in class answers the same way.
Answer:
{"hour": 6, "minute": 7}
